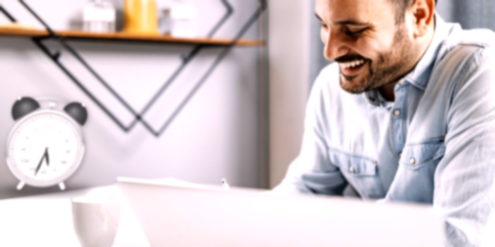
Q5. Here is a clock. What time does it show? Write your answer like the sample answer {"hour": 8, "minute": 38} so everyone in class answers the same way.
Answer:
{"hour": 5, "minute": 33}
